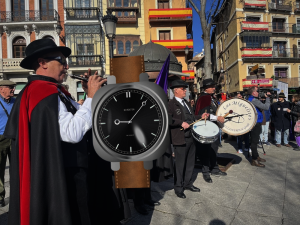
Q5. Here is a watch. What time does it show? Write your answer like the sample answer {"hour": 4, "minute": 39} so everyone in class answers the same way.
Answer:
{"hour": 9, "minute": 7}
